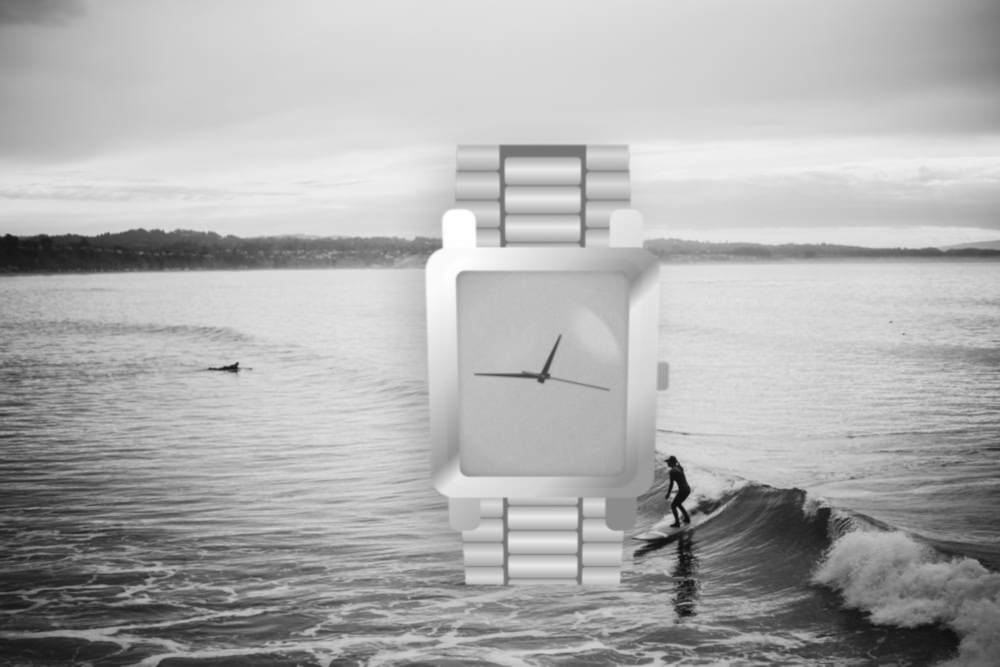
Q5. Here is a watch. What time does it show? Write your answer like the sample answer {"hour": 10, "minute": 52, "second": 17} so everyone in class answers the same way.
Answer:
{"hour": 12, "minute": 45, "second": 17}
